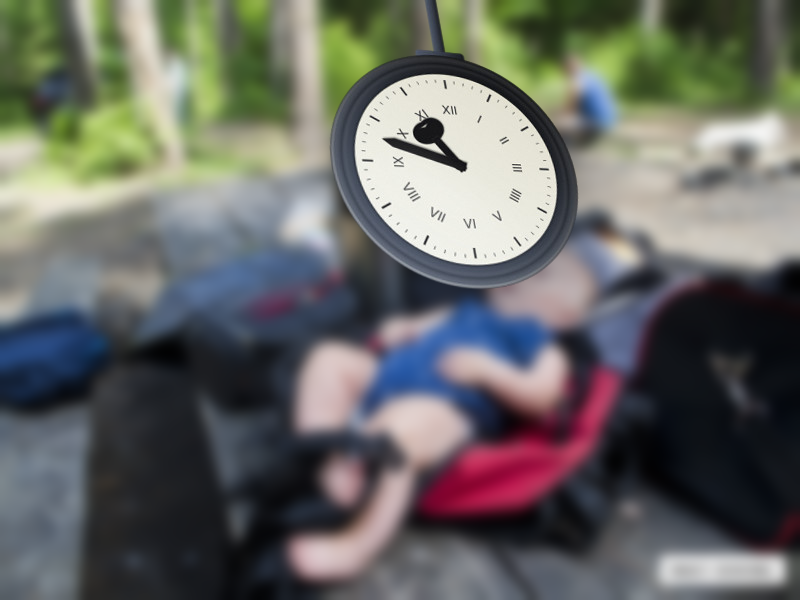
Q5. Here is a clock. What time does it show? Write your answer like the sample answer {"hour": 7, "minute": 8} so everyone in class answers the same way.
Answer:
{"hour": 10, "minute": 48}
